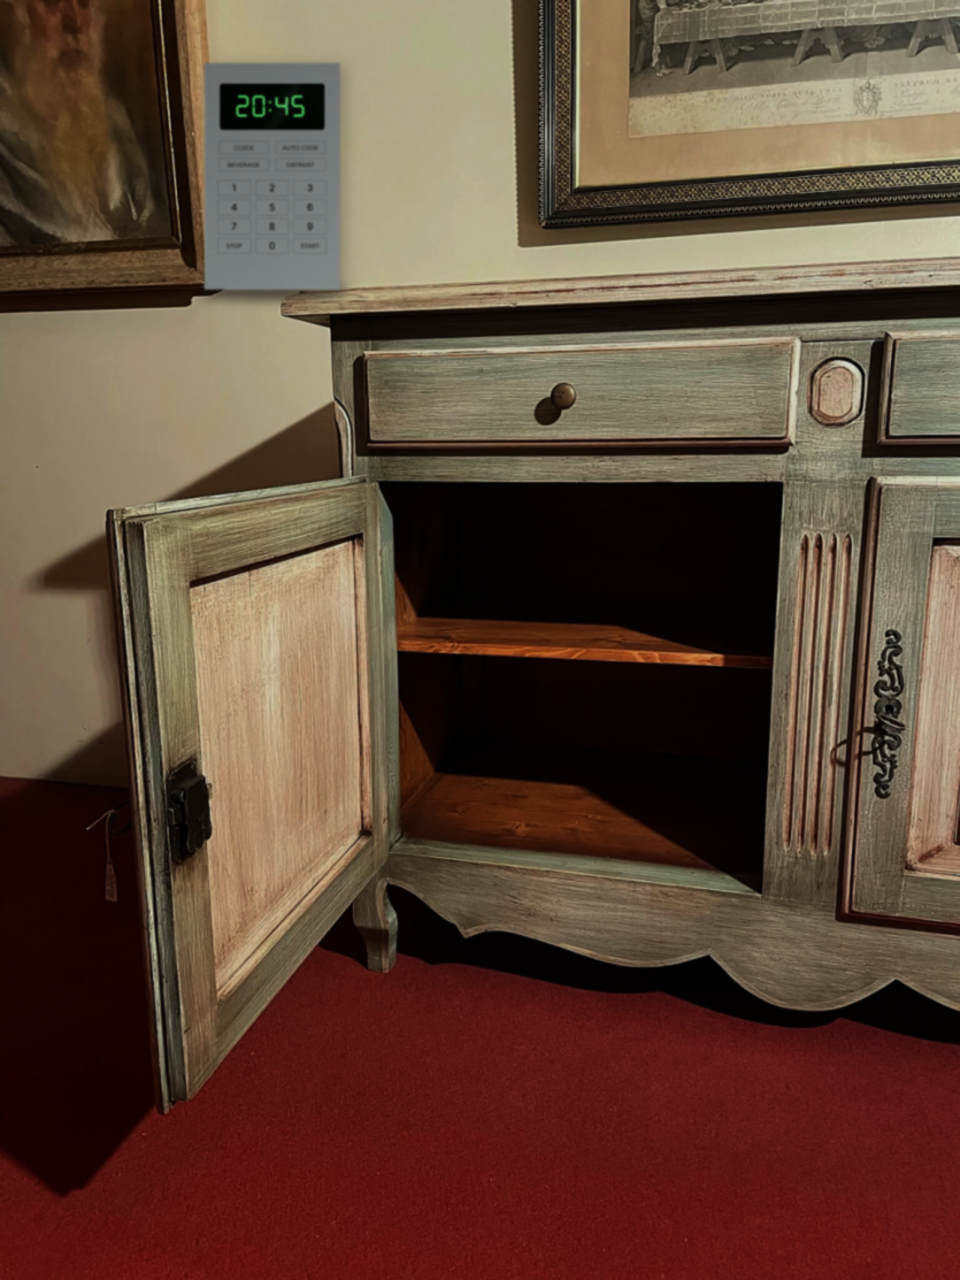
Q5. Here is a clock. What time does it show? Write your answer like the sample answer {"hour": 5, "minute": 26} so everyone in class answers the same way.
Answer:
{"hour": 20, "minute": 45}
